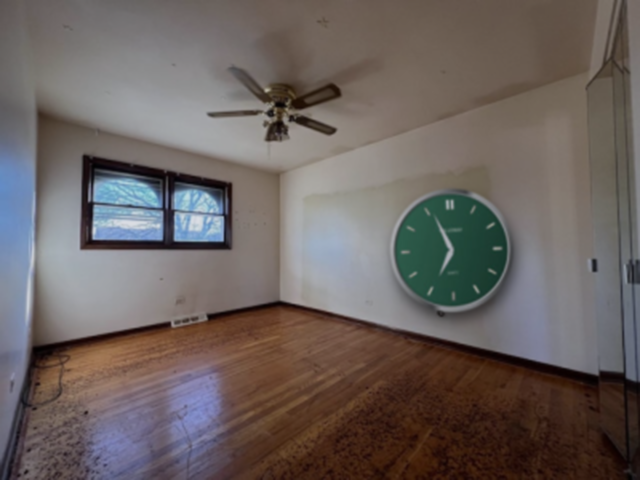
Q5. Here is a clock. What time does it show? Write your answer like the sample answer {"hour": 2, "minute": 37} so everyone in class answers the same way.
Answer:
{"hour": 6, "minute": 56}
